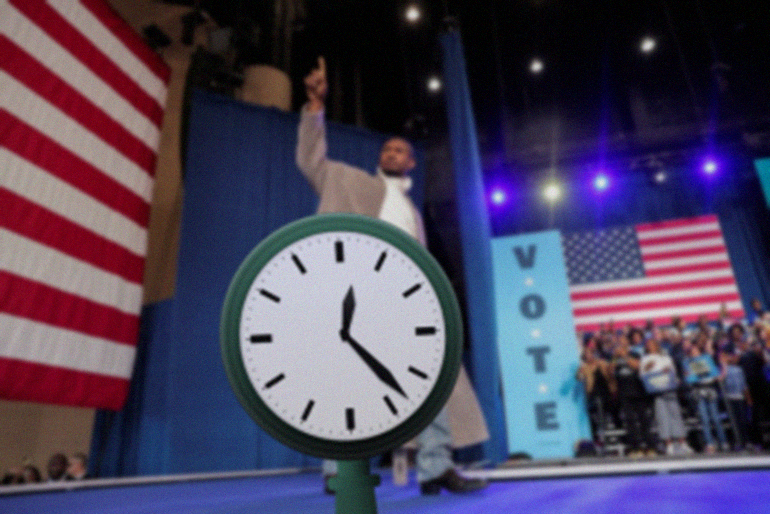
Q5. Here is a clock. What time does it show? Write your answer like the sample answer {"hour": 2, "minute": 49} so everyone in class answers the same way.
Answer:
{"hour": 12, "minute": 23}
